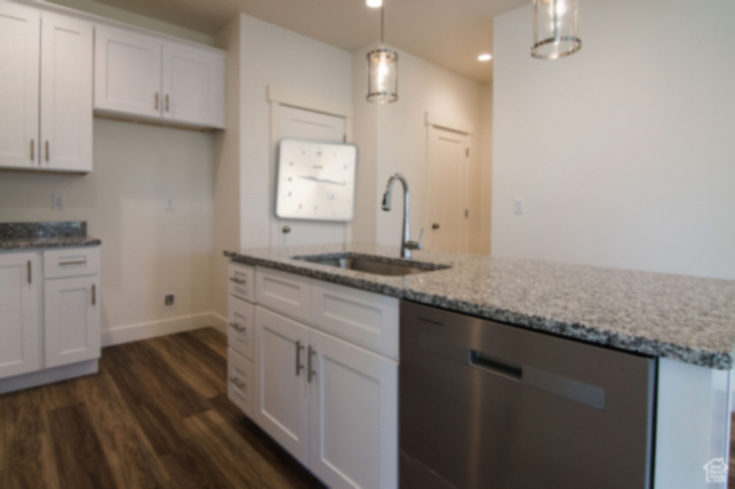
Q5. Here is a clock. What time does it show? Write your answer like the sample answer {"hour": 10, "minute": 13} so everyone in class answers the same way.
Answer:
{"hour": 9, "minute": 16}
